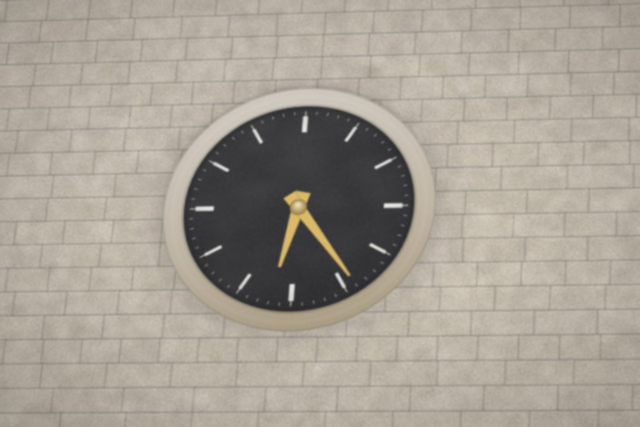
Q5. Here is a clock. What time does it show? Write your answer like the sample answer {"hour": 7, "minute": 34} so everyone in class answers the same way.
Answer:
{"hour": 6, "minute": 24}
